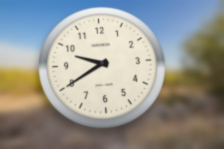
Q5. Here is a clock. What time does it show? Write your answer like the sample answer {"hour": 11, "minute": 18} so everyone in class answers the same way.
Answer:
{"hour": 9, "minute": 40}
